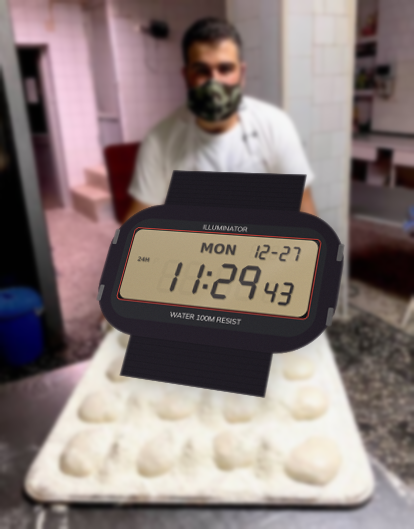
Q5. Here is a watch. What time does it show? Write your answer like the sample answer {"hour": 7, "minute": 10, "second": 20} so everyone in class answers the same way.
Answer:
{"hour": 11, "minute": 29, "second": 43}
